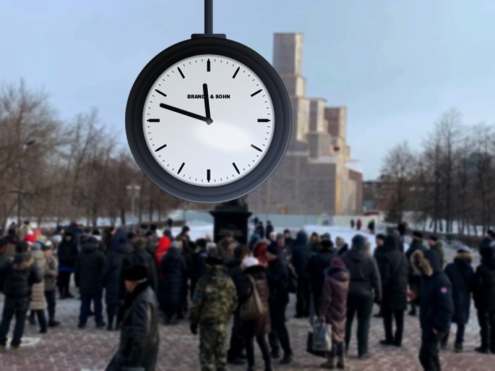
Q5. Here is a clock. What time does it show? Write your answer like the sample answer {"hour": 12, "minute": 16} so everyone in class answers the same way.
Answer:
{"hour": 11, "minute": 48}
